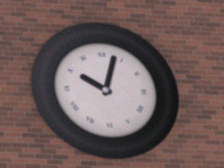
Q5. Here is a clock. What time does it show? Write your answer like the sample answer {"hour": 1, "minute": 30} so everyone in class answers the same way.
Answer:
{"hour": 10, "minute": 3}
